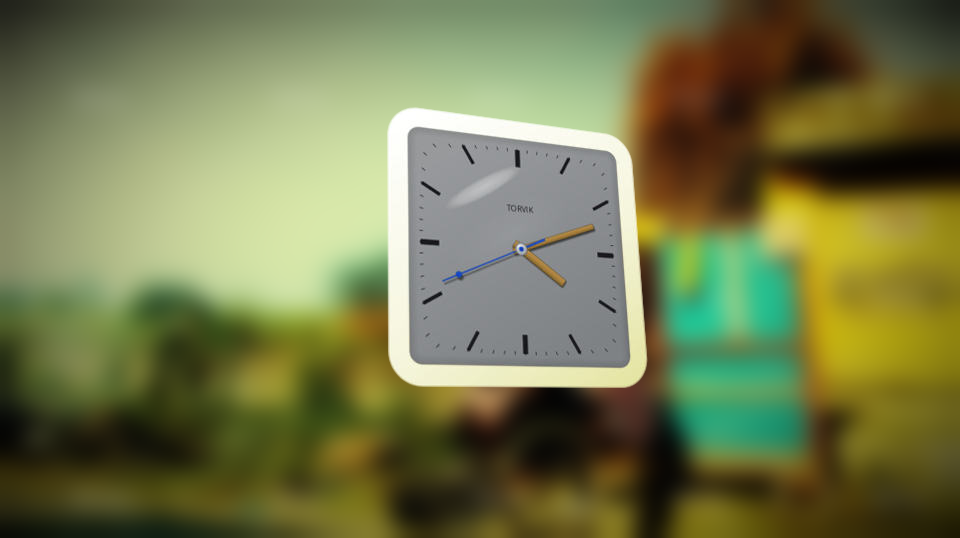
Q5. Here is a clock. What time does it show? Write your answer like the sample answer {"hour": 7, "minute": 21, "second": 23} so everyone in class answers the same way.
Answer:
{"hour": 4, "minute": 11, "second": 41}
